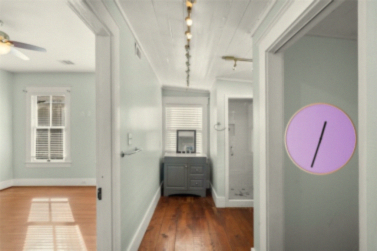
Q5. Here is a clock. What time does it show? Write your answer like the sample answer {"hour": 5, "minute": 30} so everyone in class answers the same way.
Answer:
{"hour": 12, "minute": 33}
